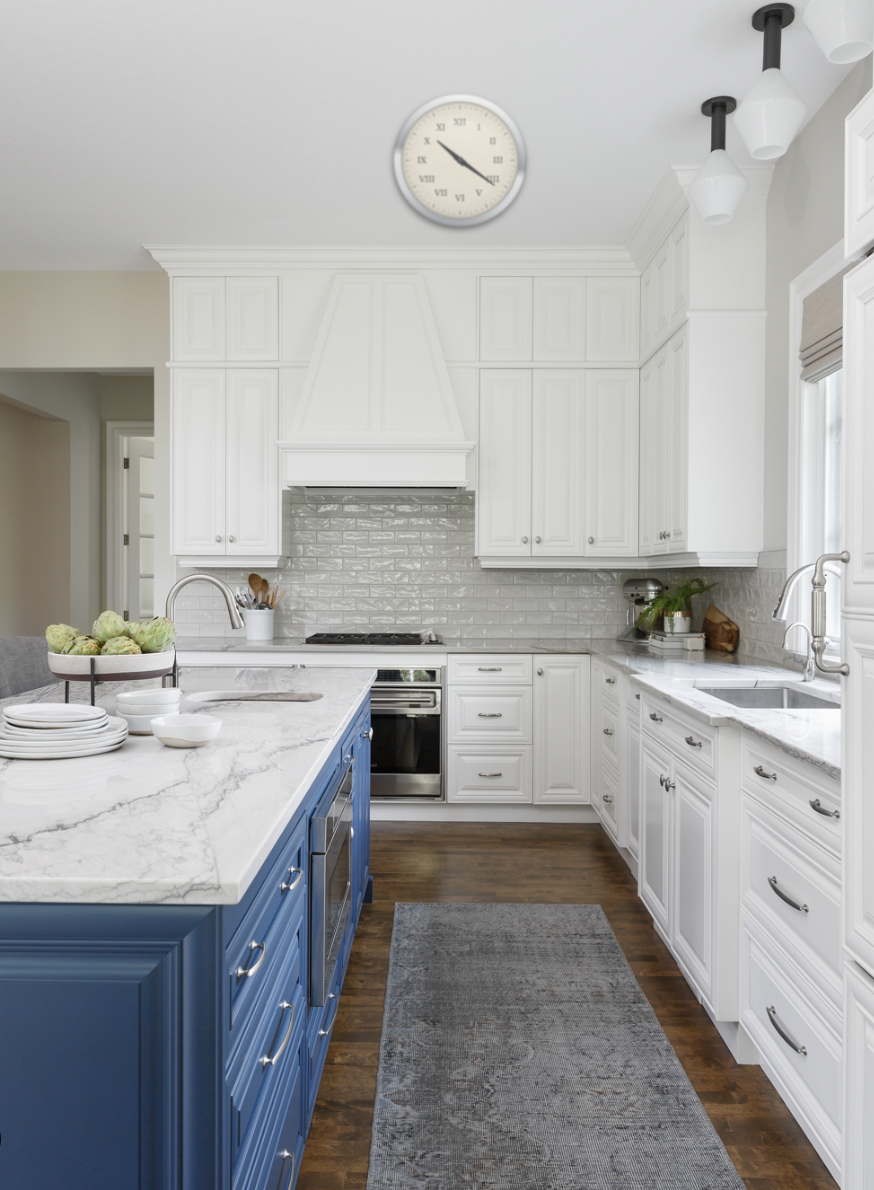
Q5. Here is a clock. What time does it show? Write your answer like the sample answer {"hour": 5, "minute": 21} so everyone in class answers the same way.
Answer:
{"hour": 10, "minute": 21}
